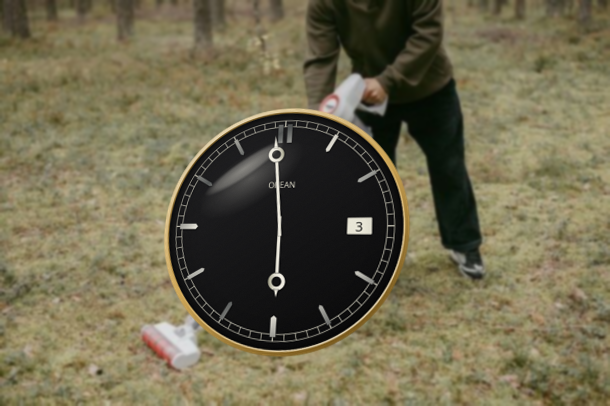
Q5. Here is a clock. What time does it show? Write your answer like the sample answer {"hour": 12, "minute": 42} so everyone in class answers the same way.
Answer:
{"hour": 5, "minute": 59}
